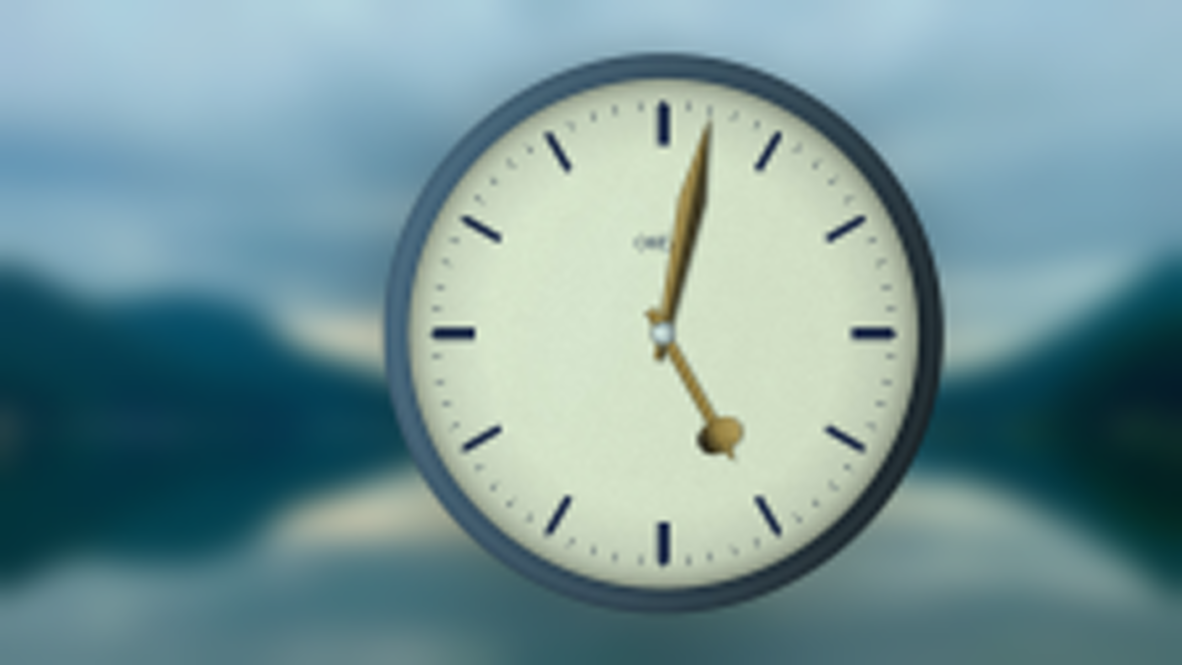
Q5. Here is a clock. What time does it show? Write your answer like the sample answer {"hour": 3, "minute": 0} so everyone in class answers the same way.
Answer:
{"hour": 5, "minute": 2}
